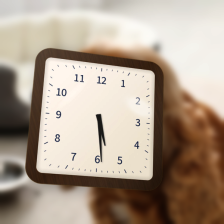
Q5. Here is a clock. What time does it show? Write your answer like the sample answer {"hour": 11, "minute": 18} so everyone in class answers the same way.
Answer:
{"hour": 5, "minute": 29}
